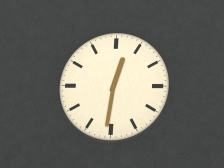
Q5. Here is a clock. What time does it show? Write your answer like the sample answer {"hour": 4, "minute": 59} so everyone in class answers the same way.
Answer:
{"hour": 12, "minute": 31}
